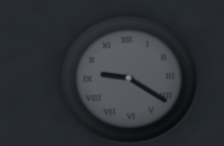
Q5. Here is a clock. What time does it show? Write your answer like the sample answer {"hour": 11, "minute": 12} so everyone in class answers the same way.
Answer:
{"hour": 9, "minute": 21}
